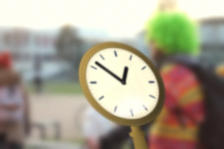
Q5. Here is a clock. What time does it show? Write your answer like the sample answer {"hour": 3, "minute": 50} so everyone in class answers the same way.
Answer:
{"hour": 12, "minute": 52}
